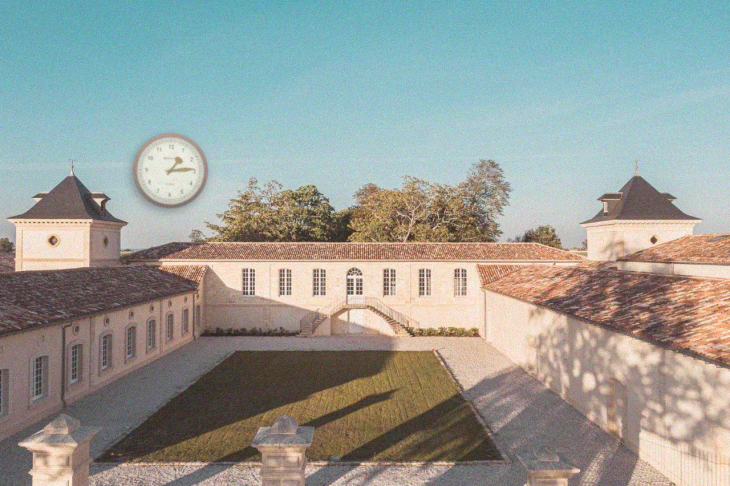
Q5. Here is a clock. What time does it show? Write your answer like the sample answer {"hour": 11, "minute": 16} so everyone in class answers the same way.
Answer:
{"hour": 1, "minute": 14}
